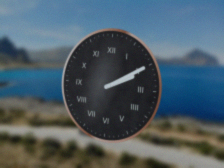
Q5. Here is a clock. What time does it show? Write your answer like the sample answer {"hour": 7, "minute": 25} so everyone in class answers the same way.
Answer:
{"hour": 2, "minute": 10}
